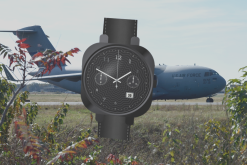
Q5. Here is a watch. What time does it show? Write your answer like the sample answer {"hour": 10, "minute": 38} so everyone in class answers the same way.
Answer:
{"hour": 1, "minute": 49}
